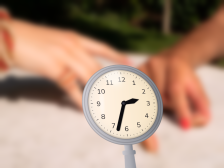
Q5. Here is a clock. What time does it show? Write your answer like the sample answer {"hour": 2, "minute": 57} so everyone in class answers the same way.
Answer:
{"hour": 2, "minute": 33}
